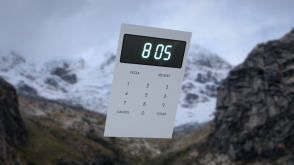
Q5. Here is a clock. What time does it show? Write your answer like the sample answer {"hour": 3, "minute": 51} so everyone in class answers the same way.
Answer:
{"hour": 8, "minute": 5}
